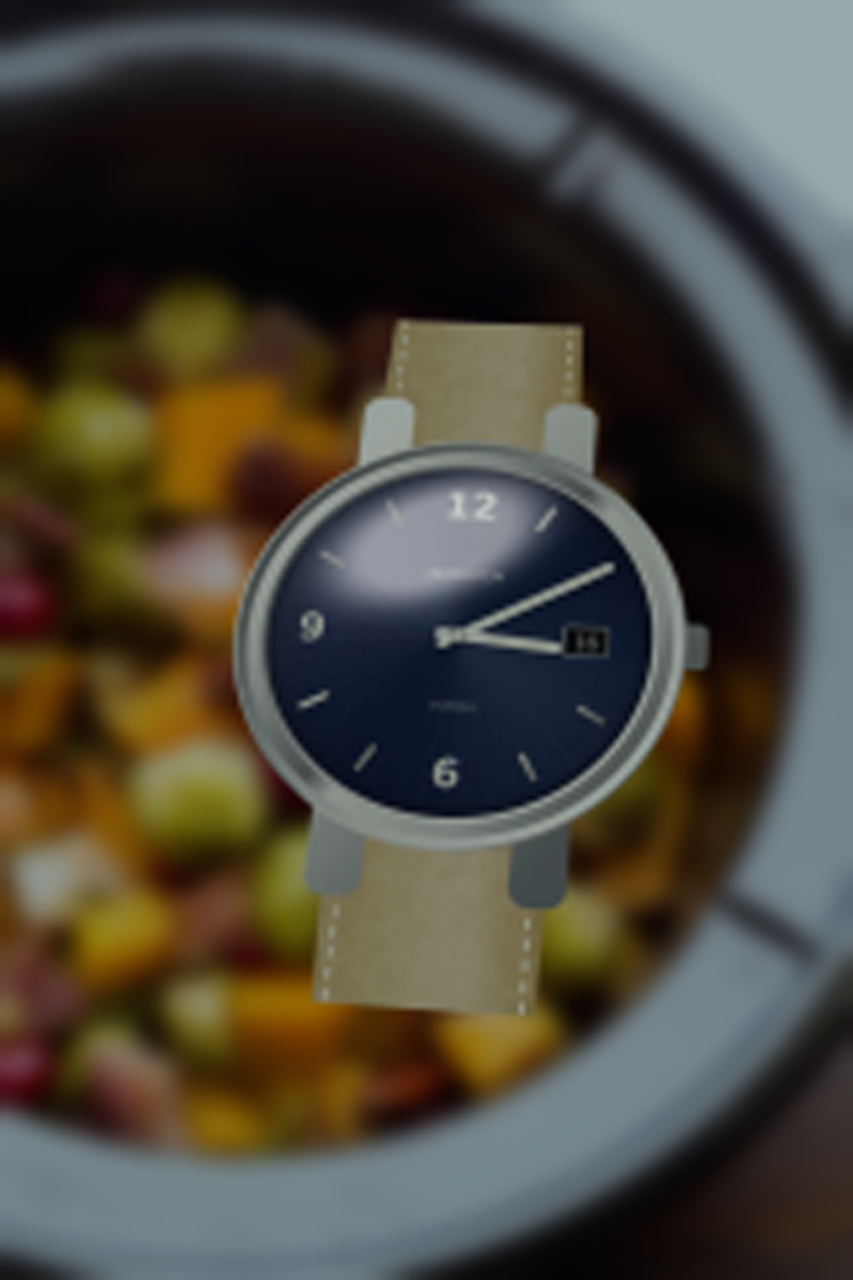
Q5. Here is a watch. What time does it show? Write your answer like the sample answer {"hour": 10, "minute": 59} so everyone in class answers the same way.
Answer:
{"hour": 3, "minute": 10}
